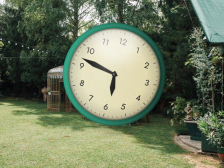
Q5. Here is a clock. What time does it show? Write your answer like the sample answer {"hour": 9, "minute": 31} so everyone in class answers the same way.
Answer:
{"hour": 5, "minute": 47}
